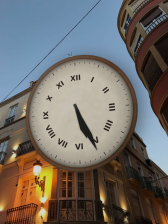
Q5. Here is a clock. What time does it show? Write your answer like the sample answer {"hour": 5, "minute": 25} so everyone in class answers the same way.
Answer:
{"hour": 5, "minute": 26}
